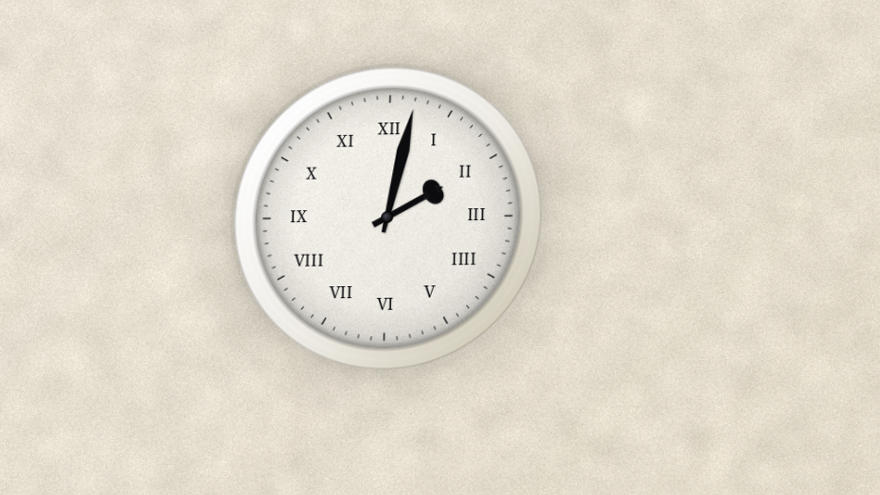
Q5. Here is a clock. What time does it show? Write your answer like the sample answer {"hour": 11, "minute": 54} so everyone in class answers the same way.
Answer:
{"hour": 2, "minute": 2}
